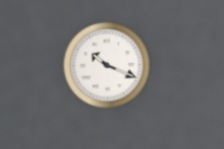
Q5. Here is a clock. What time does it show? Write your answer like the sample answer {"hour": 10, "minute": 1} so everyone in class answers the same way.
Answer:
{"hour": 10, "minute": 19}
